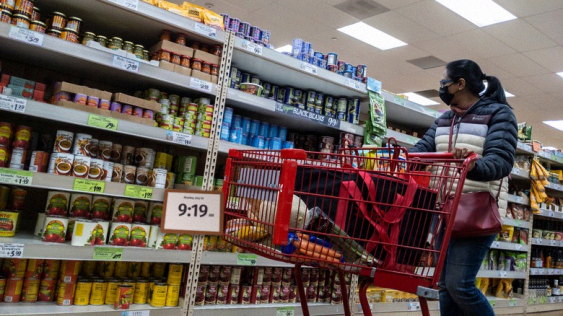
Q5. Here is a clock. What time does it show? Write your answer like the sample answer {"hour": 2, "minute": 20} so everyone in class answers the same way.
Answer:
{"hour": 9, "minute": 19}
